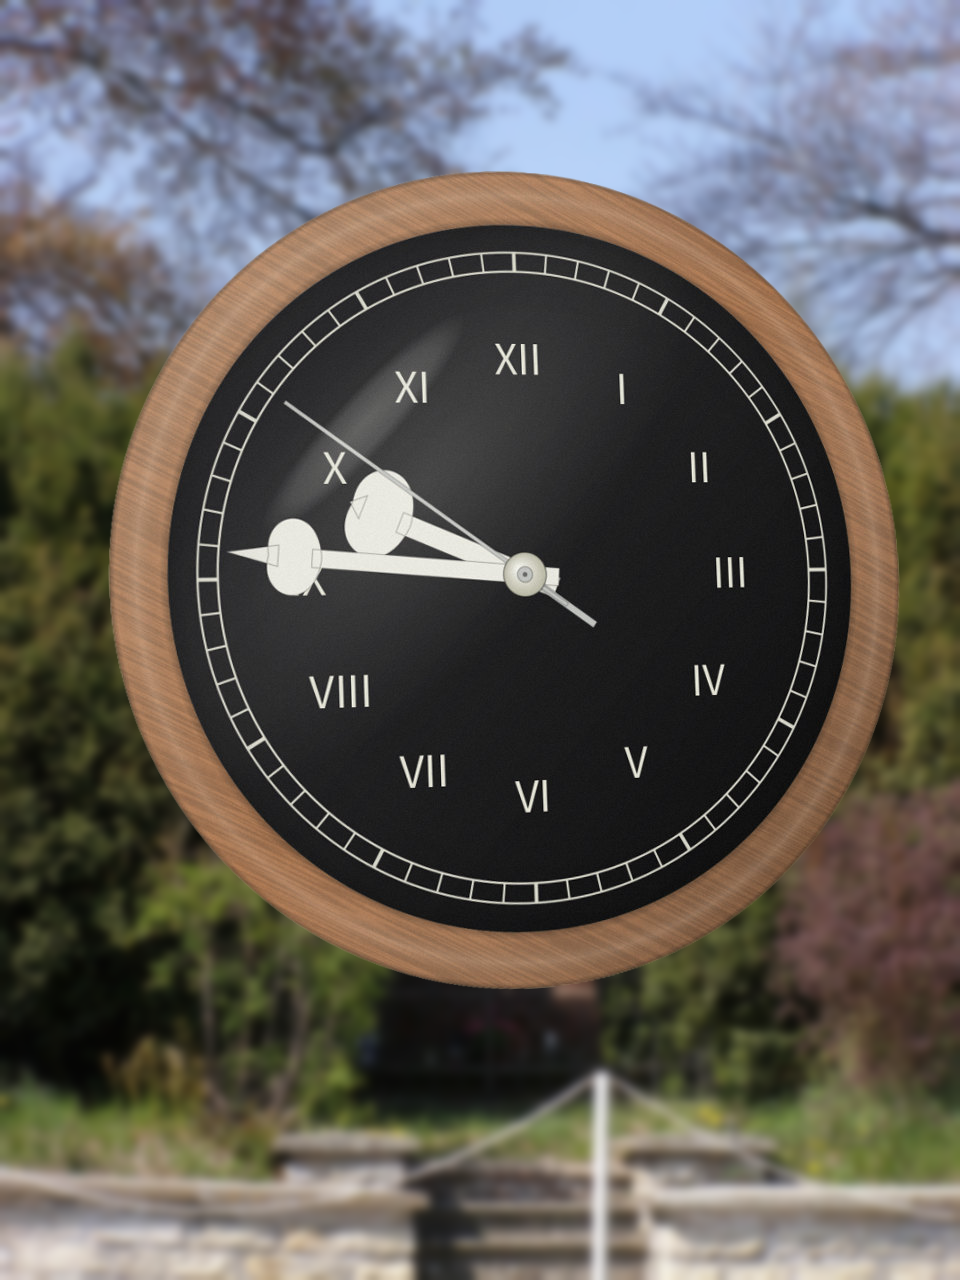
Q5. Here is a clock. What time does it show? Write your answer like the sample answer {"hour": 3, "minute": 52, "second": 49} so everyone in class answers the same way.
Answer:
{"hour": 9, "minute": 45, "second": 51}
